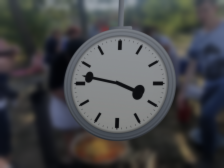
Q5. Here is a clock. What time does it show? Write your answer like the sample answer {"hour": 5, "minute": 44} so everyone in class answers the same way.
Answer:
{"hour": 3, "minute": 47}
